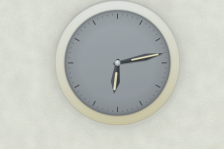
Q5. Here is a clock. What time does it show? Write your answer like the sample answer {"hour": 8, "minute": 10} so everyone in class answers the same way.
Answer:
{"hour": 6, "minute": 13}
